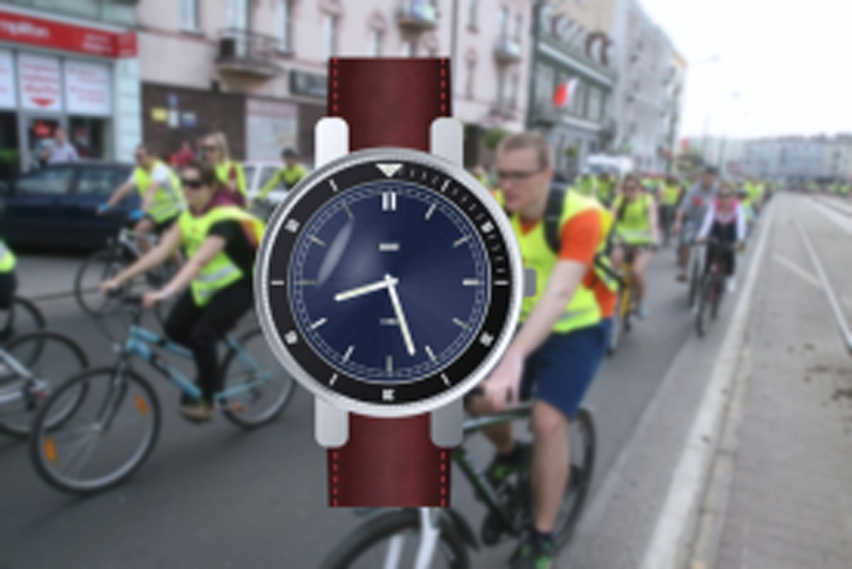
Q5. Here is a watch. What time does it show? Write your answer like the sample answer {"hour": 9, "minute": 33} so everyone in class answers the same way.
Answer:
{"hour": 8, "minute": 27}
